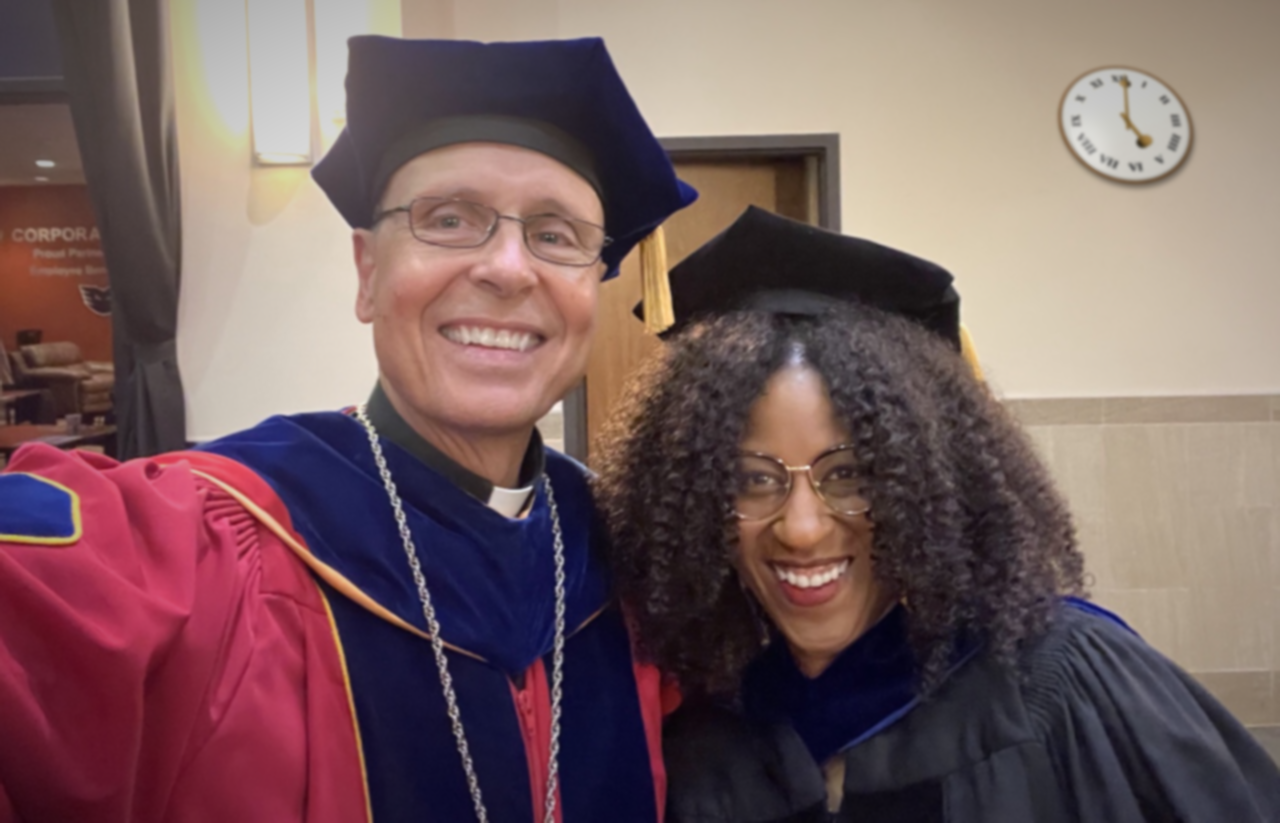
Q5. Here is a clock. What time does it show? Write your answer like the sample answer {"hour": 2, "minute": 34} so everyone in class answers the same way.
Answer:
{"hour": 5, "minute": 1}
